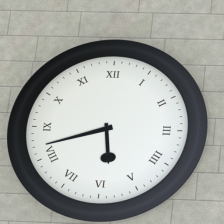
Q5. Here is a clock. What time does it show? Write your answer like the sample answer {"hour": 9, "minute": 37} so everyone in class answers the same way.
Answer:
{"hour": 5, "minute": 42}
